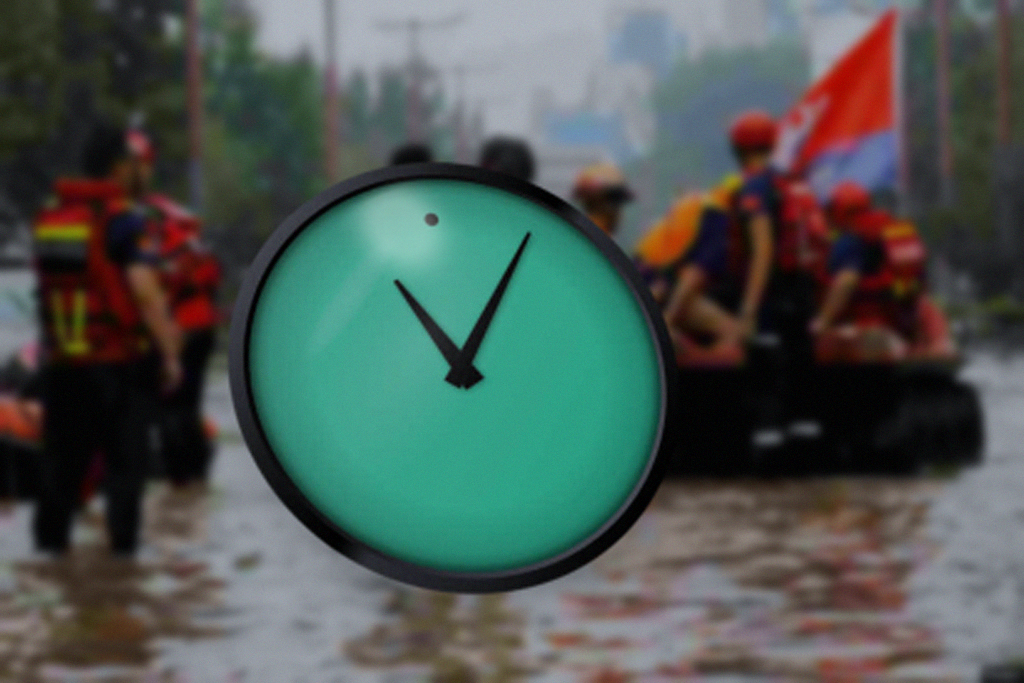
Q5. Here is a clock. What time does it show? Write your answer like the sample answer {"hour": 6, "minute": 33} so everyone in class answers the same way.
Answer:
{"hour": 11, "minute": 6}
